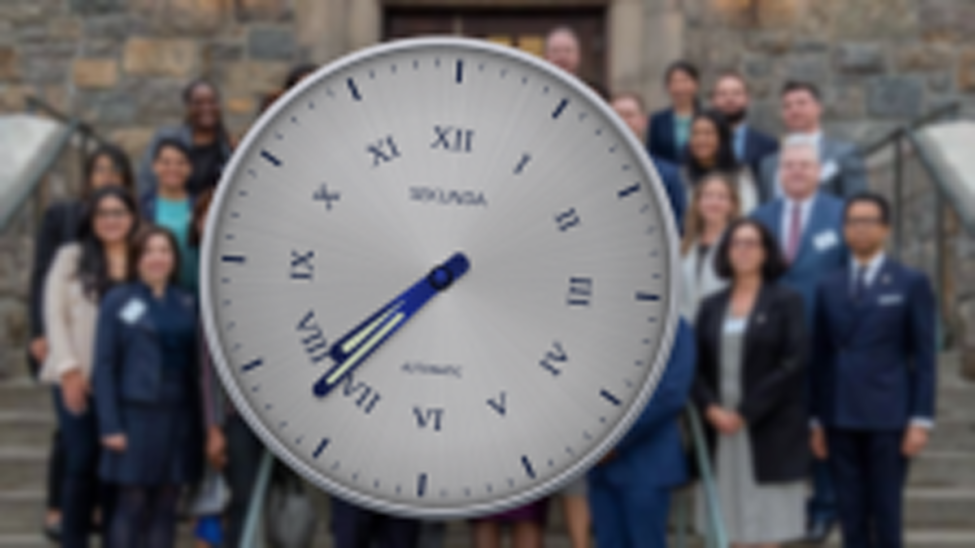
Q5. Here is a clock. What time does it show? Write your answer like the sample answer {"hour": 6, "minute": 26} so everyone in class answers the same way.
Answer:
{"hour": 7, "minute": 37}
